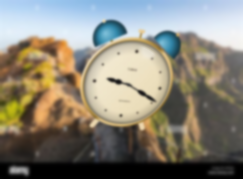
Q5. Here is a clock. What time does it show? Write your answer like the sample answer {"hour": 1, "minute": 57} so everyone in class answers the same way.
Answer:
{"hour": 9, "minute": 19}
